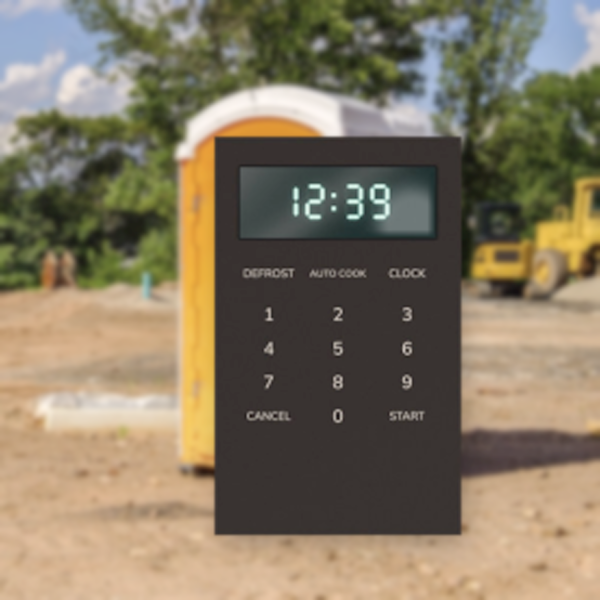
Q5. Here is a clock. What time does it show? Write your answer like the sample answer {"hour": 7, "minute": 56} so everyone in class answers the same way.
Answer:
{"hour": 12, "minute": 39}
